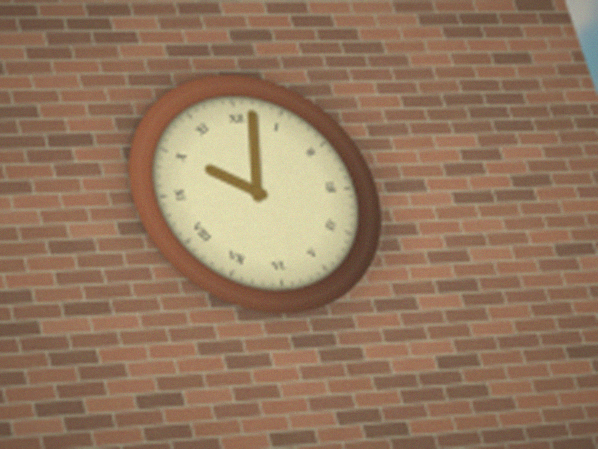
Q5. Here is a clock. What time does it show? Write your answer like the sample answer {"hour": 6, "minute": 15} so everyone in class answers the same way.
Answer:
{"hour": 10, "minute": 2}
